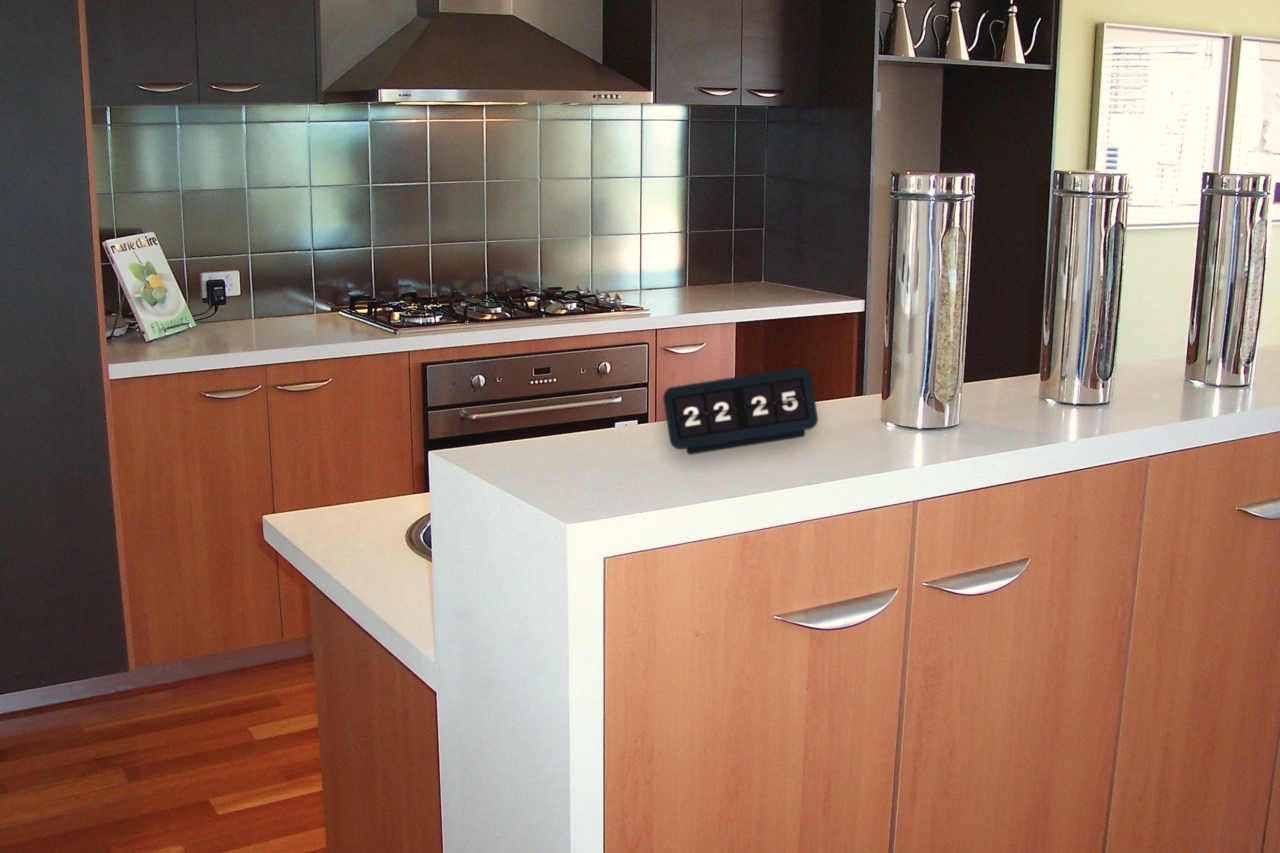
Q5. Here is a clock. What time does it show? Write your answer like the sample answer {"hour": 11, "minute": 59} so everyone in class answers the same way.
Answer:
{"hour": 22, "minute": 25}
